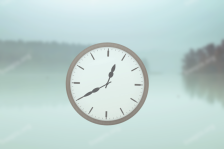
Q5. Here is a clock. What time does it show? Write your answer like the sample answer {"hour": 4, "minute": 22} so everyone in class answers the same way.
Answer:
{"hour": 12, "minute": 40}
